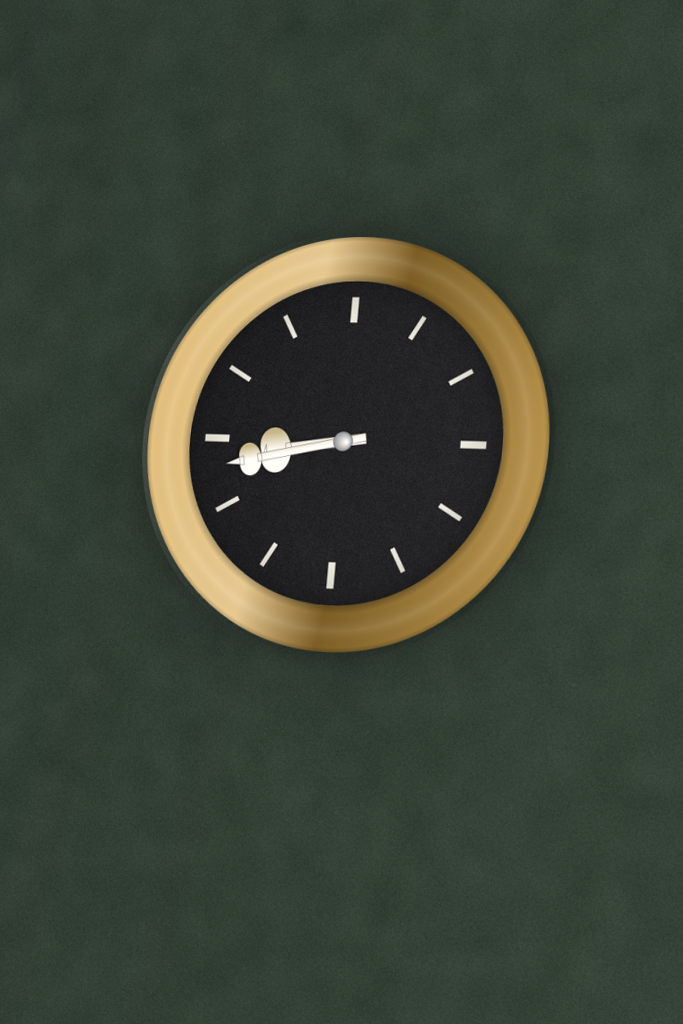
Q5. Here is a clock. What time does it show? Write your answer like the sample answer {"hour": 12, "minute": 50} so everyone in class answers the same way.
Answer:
{"hour": 8, "minute": 43}
